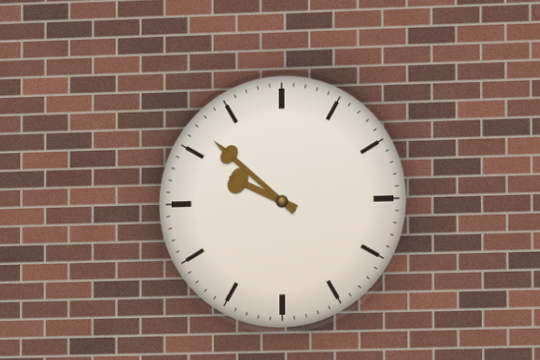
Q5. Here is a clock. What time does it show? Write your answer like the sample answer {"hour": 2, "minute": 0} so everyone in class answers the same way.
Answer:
{"hour": 9, "minute": 52}
